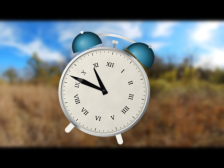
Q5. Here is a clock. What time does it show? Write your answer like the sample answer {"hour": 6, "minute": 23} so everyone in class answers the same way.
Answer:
{"hour": 10, "minute": 47}
